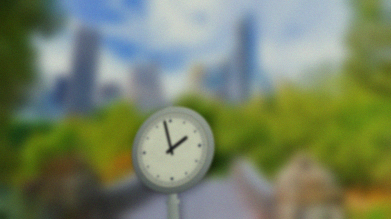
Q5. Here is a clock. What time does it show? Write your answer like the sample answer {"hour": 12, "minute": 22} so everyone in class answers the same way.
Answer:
{"hour": 1, "minute": 58}
